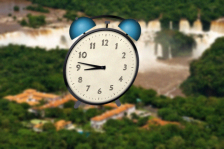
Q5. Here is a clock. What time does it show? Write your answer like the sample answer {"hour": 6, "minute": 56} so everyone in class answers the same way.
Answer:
{"hour": 8, "minute": 47}
